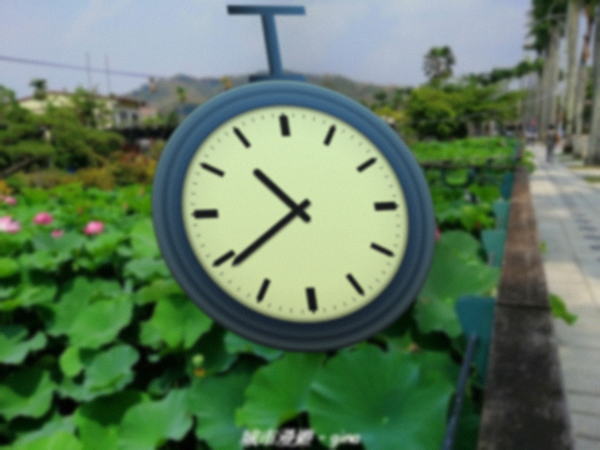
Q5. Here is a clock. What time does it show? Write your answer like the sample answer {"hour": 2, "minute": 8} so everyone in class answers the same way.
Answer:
{"hour": 10, "minute": 39}
